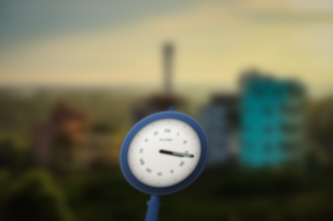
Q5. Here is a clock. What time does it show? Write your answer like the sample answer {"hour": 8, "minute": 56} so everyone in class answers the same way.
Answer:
{"hour": 3, "minute": 16}
